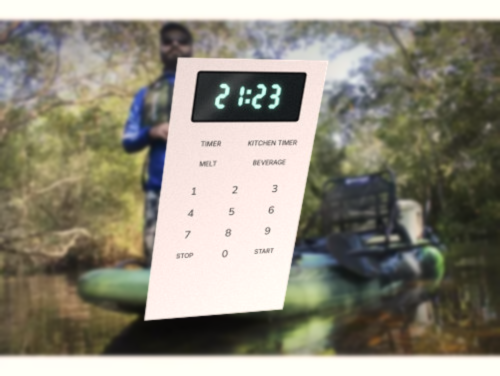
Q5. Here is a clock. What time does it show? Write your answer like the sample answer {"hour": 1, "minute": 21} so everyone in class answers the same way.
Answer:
{"hour": 21, "minute": 23}
